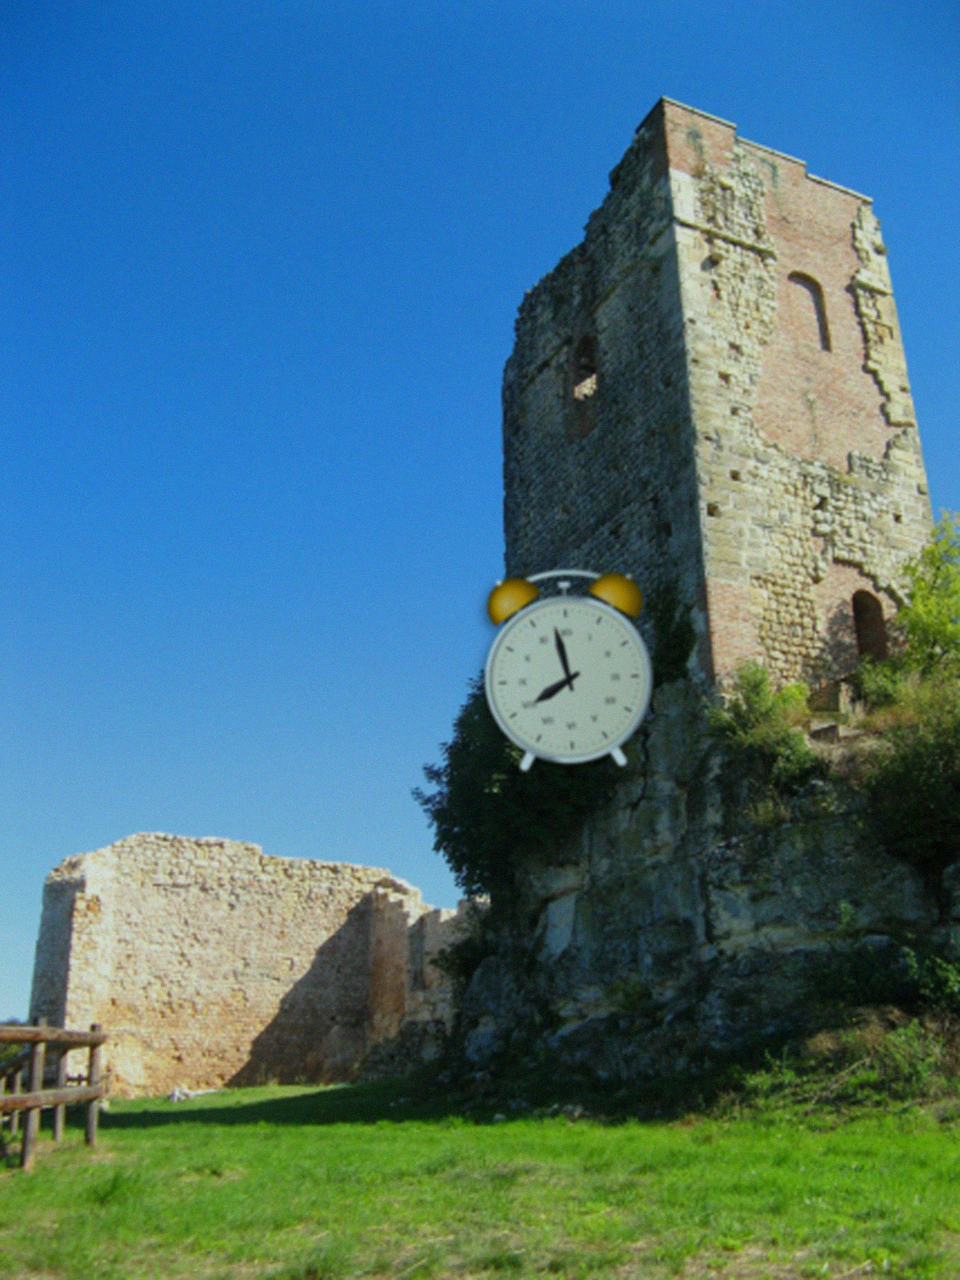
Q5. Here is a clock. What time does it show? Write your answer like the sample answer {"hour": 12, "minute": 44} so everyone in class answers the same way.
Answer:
{"hour": 7, "minute": 58}
